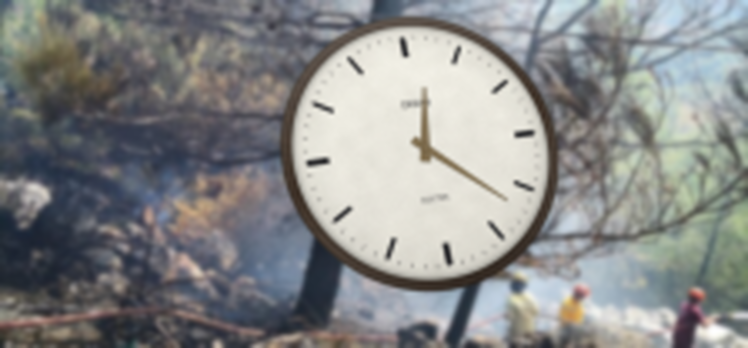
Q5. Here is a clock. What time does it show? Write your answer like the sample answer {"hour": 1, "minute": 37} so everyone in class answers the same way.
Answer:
{"hour": 12, "minute": 22}
